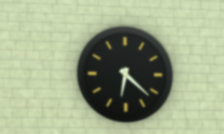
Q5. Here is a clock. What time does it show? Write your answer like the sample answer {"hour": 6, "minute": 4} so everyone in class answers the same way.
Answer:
{"hour": 6, "minute": 22}
